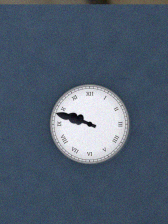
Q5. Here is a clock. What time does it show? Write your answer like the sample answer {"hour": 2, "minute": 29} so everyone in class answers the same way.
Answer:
{"hour": 9, "minute": 48}
